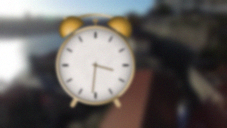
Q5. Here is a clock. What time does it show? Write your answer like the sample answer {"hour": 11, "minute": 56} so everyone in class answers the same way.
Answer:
{"hour": 3, "minute": 31}
